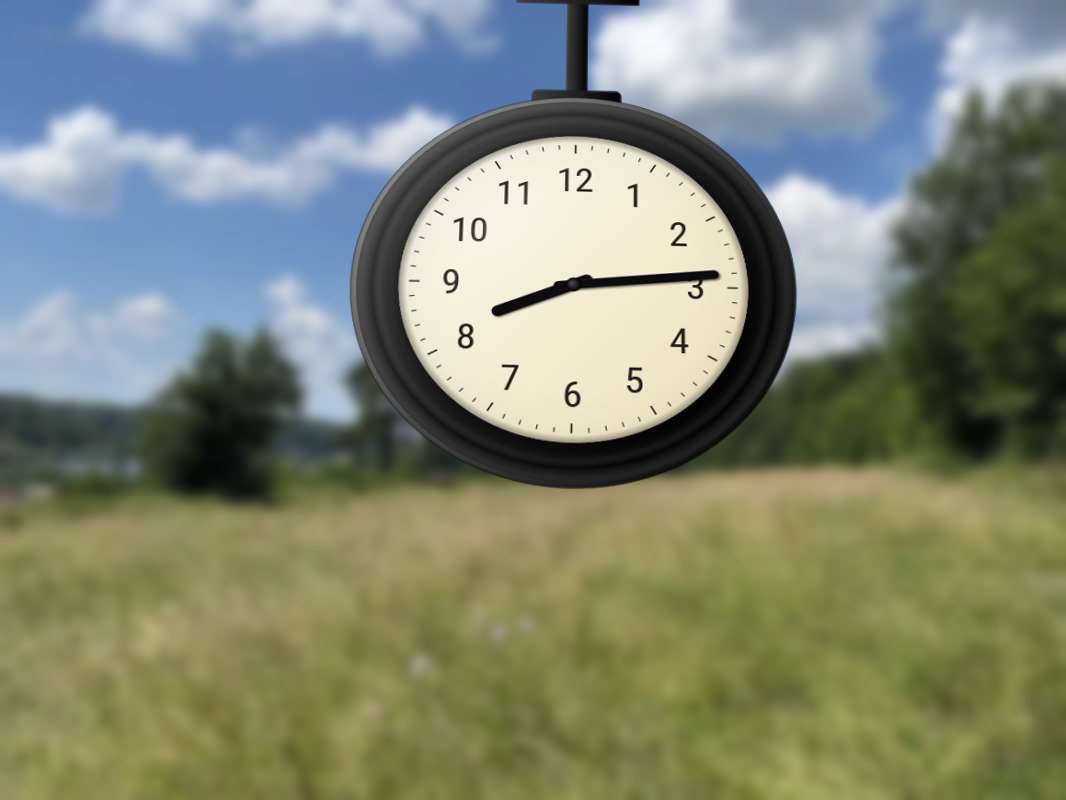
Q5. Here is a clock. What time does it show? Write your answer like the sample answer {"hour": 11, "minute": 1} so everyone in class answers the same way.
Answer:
{"hour": 8, "minute": 14}
